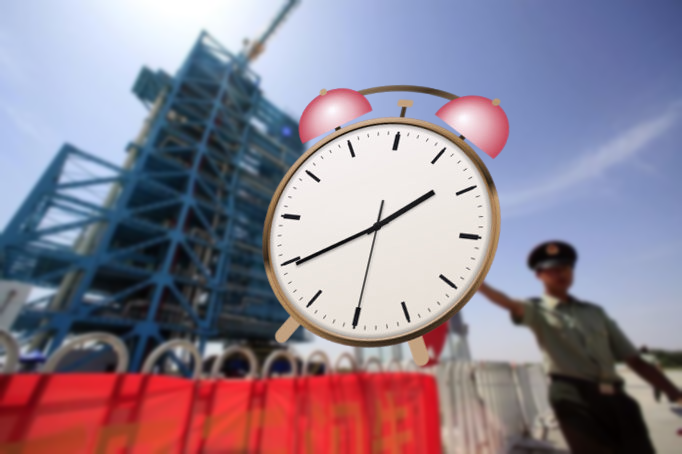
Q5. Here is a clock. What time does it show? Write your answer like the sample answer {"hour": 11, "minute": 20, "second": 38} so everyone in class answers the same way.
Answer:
{"hour": 1, "minute": 39, "second": 30}
